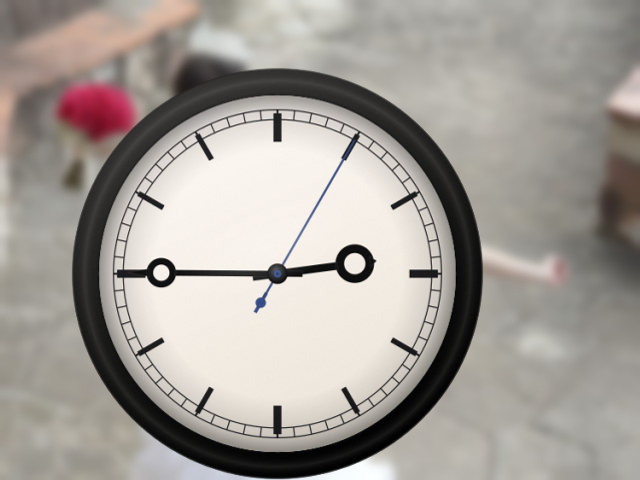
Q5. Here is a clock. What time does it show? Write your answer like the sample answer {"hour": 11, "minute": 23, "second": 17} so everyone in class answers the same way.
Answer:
{"hour": 2, "minute": 45, "second": 5}
